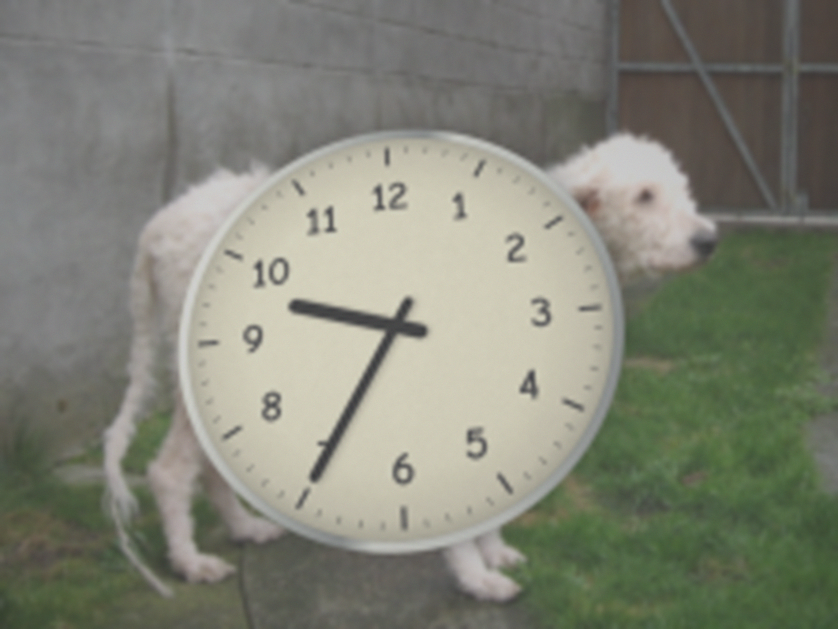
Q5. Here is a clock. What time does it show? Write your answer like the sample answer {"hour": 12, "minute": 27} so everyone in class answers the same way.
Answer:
{"hour": 9, "minute": 35}
